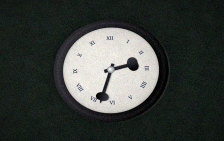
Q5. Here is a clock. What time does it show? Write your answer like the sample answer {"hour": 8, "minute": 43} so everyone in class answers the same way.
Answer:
{"hour": 2, "minute": 33}
